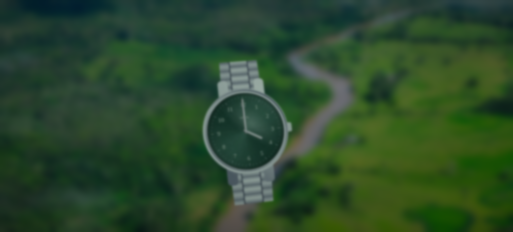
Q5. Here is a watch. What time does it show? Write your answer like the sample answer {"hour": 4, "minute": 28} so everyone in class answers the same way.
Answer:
{"hour": 4, "minute": 0}
